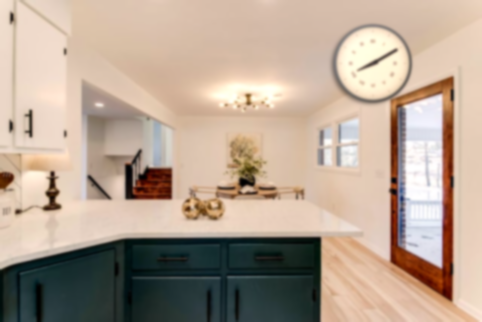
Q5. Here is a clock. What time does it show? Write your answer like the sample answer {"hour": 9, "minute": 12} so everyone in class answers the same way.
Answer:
{"hour": 8, "minute": 10}
